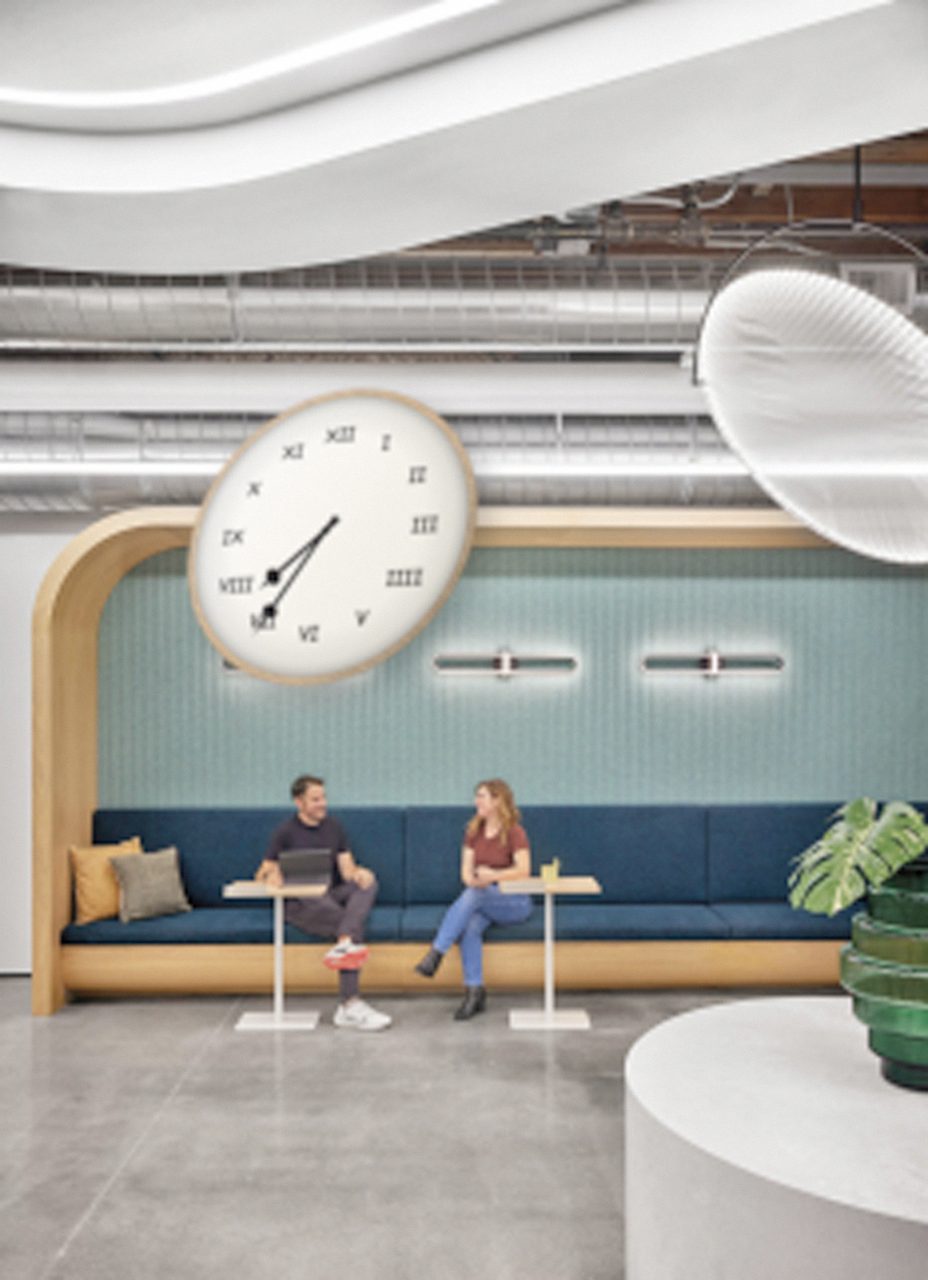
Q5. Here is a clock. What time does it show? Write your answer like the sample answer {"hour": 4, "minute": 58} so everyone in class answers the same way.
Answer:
{"hour": 7, "minute": 35}
